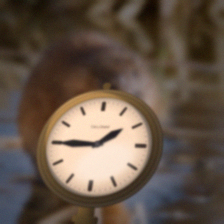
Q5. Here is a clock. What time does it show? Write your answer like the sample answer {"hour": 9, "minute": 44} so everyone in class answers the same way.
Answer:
{"hour": 1, "minute": 45}
